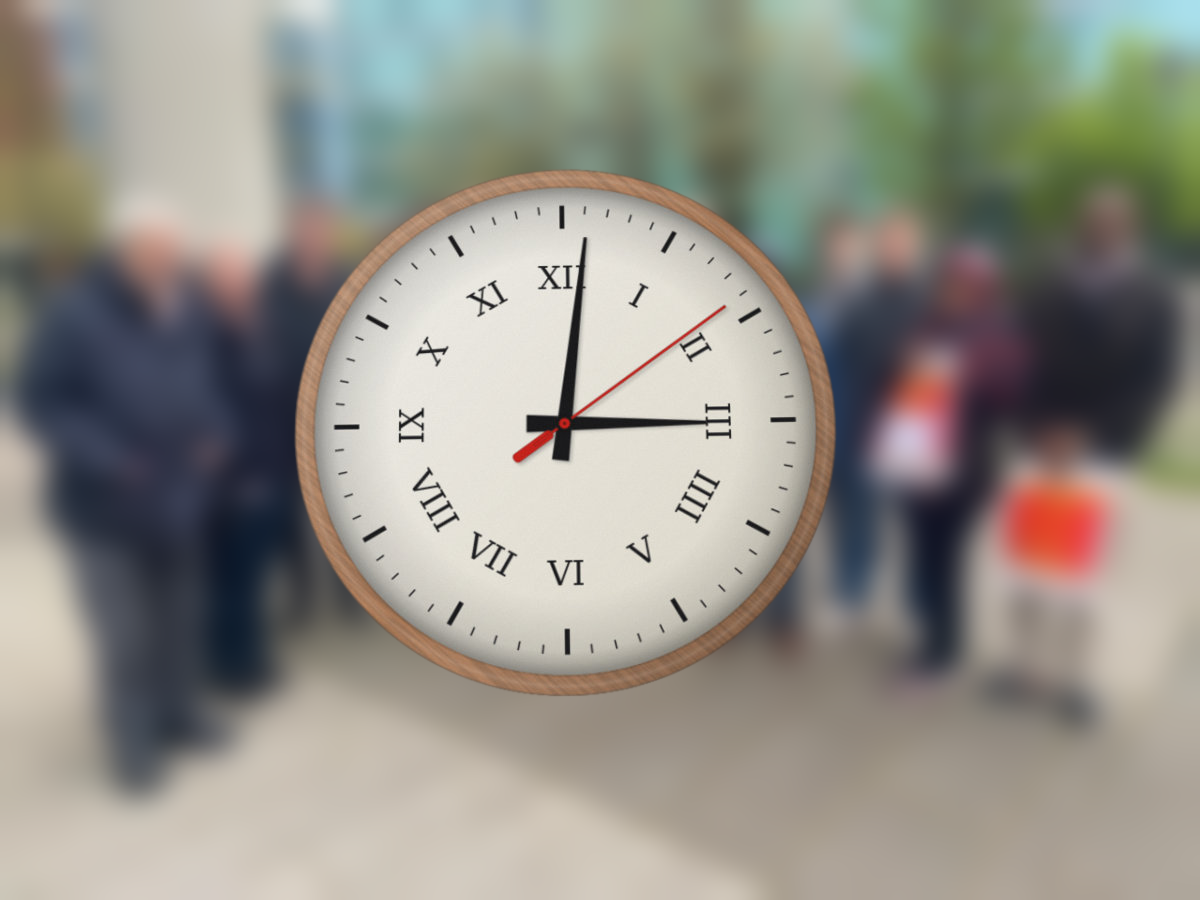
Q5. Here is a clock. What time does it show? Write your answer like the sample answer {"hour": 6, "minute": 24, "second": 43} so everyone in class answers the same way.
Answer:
{"hour": 3, "minute": 1, "second": 9}
